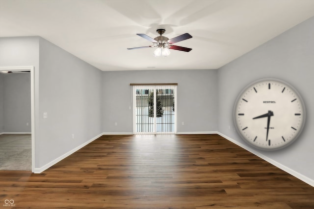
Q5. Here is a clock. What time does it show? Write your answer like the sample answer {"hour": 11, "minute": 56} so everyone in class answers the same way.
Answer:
{"hour": 8, "minute": 31}
